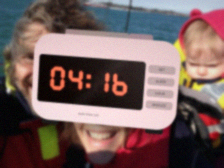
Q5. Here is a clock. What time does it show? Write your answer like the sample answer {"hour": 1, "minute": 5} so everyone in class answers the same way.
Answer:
{"hour": 4, "minute": 16}
